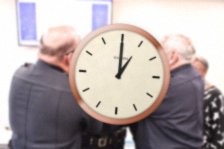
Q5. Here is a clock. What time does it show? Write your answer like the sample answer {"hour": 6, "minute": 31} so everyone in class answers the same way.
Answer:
{"hour": 1, "minute": 0}
